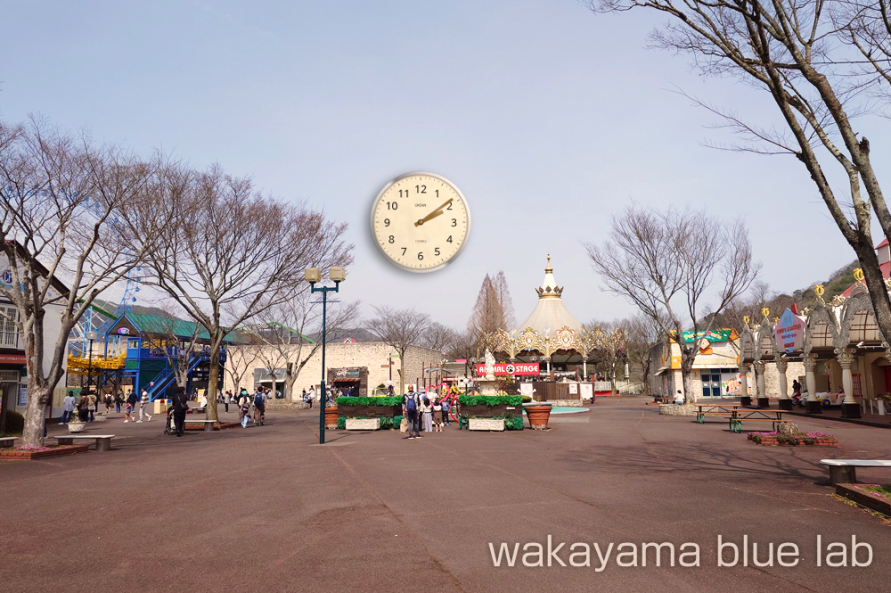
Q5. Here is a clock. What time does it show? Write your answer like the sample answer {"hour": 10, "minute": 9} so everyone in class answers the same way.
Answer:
{"hour": 2, "minute": 9}
